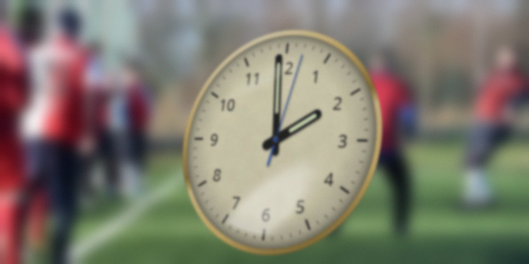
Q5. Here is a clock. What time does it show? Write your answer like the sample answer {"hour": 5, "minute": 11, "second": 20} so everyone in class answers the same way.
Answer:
{"hour": 1, "minute": 59, "second": 2}
